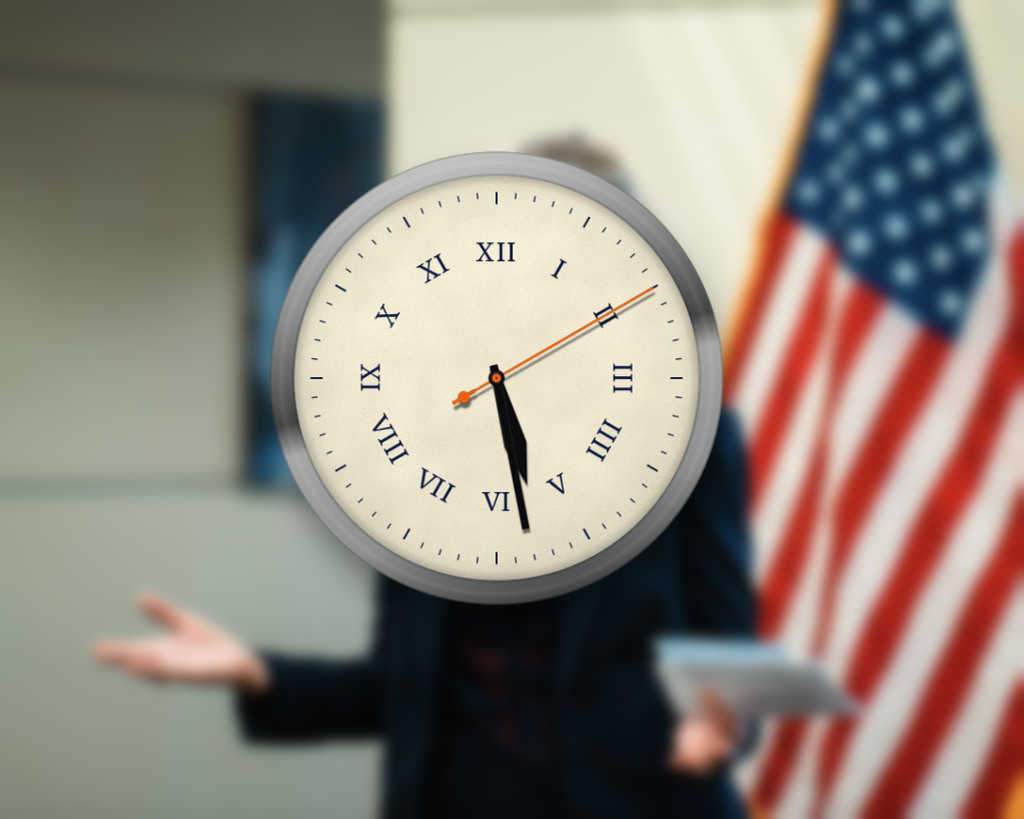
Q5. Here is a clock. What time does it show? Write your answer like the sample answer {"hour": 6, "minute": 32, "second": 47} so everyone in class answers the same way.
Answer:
{"hour": 5, "minute": 28, "second": 10}
